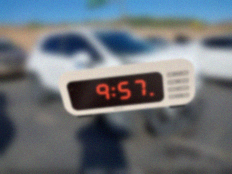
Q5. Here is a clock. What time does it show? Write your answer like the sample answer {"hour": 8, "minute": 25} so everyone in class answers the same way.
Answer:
{"hour": 9, "minute": 57}
